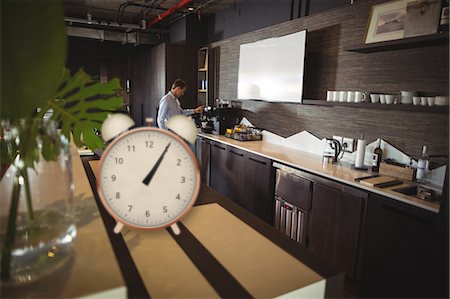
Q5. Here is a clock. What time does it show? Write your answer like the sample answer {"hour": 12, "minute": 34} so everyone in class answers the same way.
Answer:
{"hour": 1, "minute": 5}
